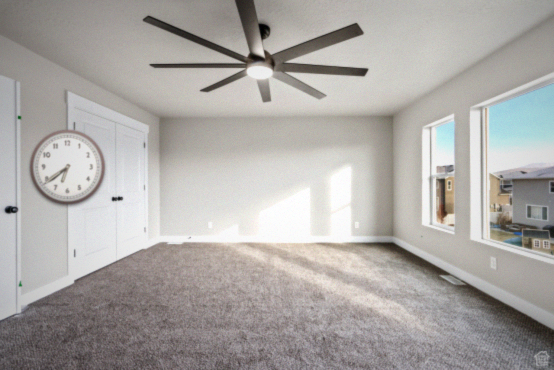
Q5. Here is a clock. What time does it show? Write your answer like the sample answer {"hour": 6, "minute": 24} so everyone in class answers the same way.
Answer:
{"hour": 6, "minute": 39}
